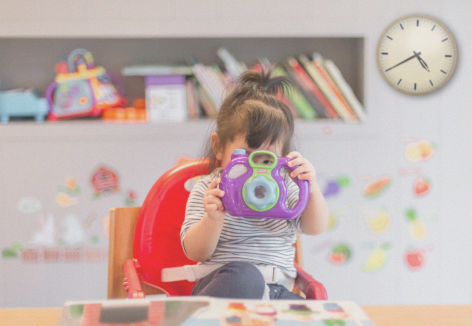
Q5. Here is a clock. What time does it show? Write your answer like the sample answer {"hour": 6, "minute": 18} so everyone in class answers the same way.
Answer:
{"hour": 4, "minute": 40}
